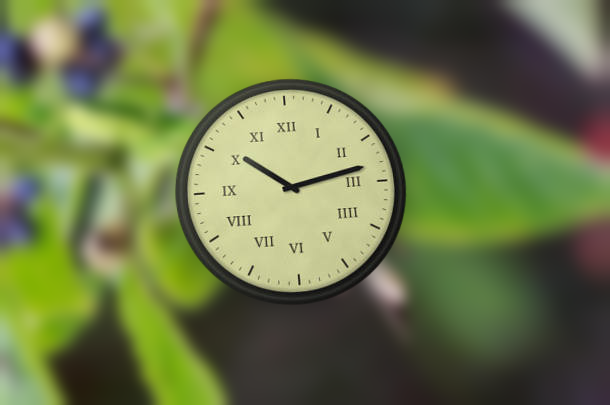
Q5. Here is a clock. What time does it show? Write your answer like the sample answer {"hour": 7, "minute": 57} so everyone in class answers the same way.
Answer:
{"hour": 10, "minute": 13}
